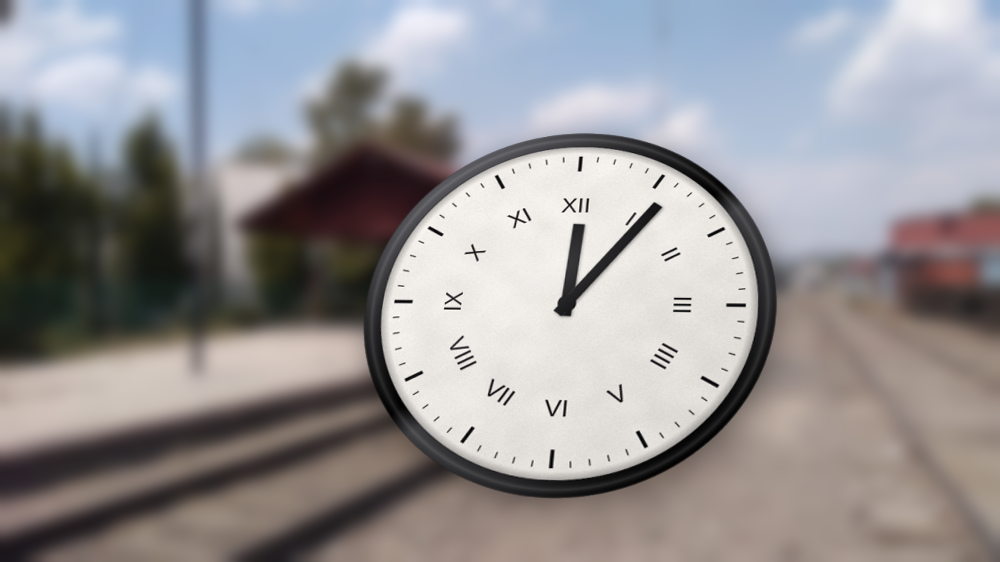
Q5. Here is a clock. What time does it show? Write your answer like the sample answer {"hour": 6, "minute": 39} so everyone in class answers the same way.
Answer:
{"hour": 12, "minute": 6}
